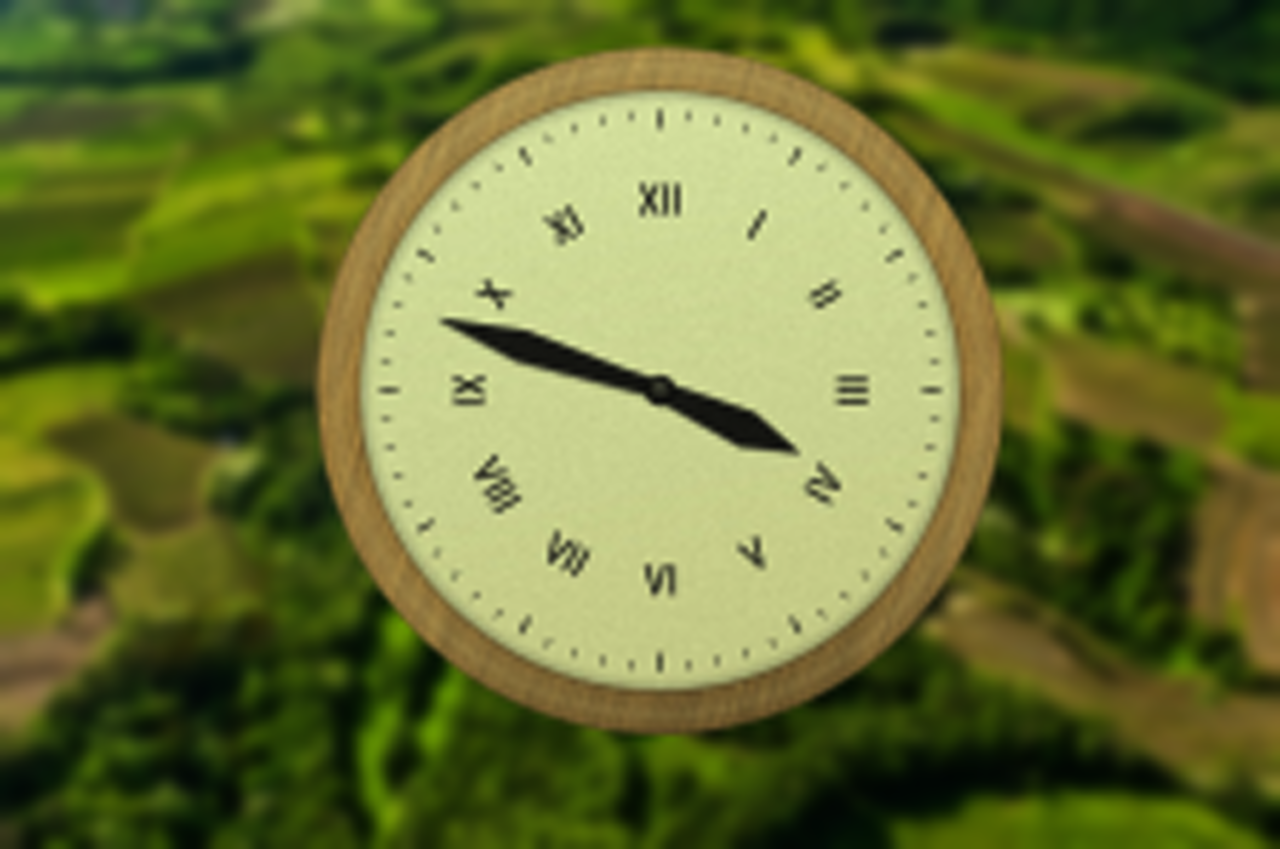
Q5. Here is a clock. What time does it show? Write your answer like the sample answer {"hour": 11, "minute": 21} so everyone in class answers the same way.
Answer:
{"hour": 3, "minute": 48}
